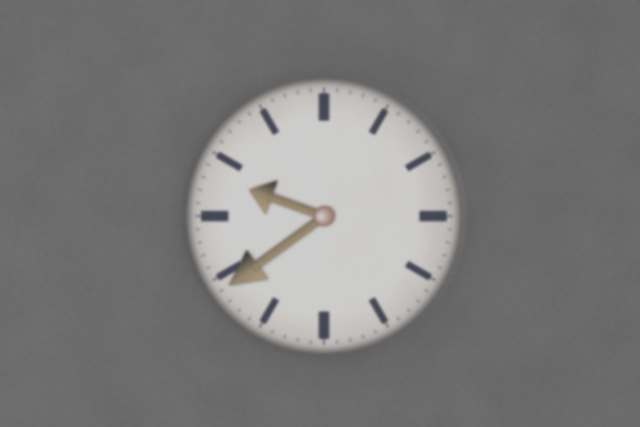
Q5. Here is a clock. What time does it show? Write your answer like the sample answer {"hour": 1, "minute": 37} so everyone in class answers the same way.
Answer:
{"hour": 9, "minute": 39}
